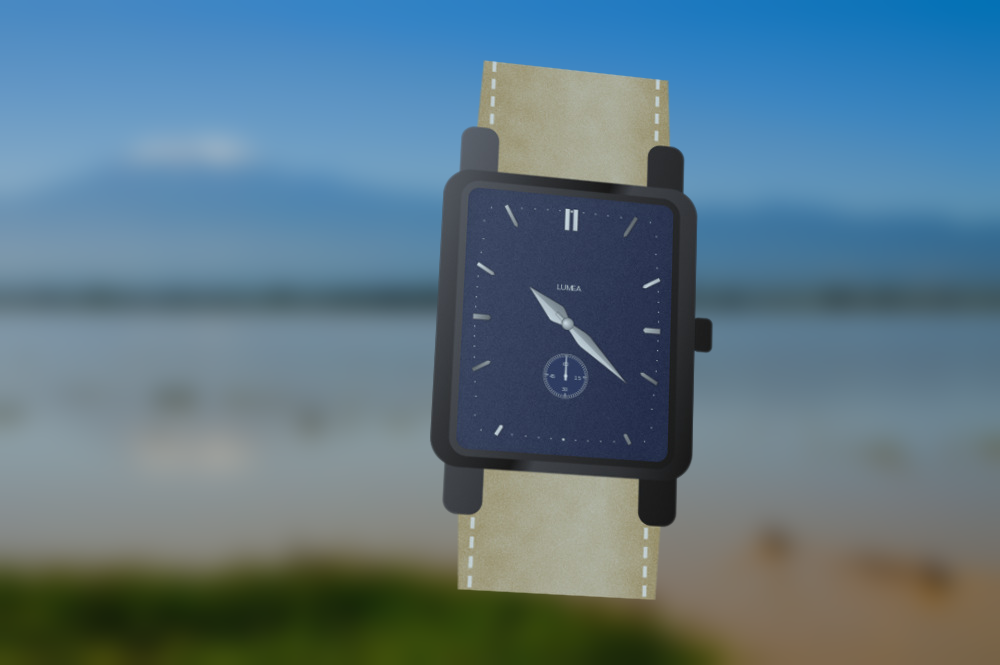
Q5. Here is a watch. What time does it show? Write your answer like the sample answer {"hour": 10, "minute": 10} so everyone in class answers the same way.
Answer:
{"hour": 10, "minute": 22}
